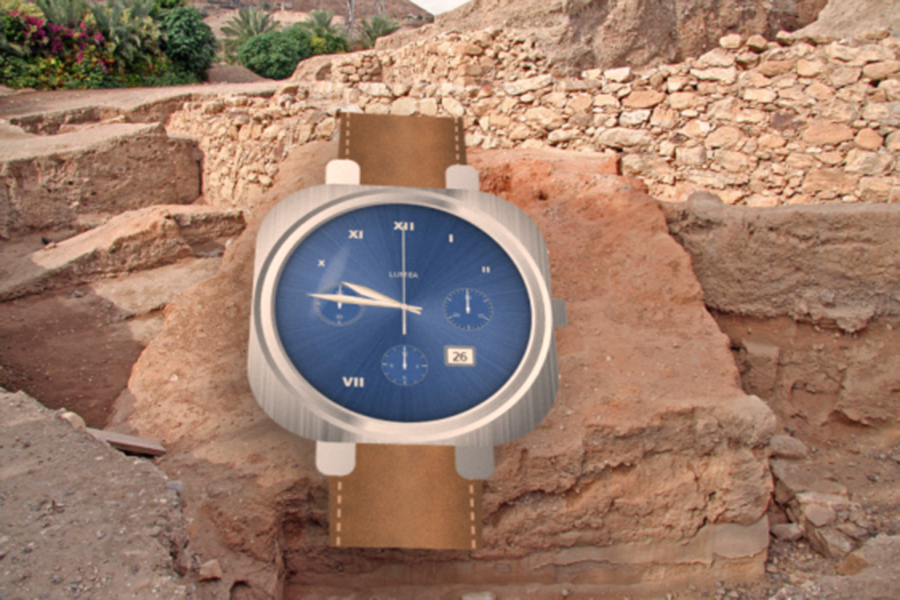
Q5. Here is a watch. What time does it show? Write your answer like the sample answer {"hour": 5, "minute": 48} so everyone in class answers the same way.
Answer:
{"hour": 9, "minute": 46}
